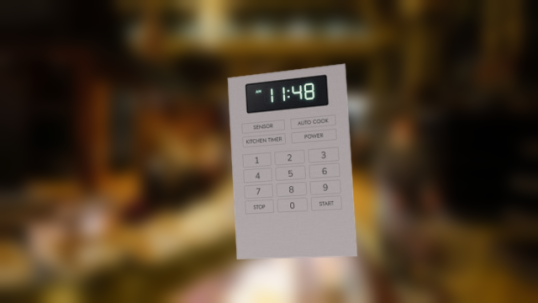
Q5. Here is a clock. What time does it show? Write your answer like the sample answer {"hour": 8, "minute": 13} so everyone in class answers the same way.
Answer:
{"hour": 11, "minute": 48}
